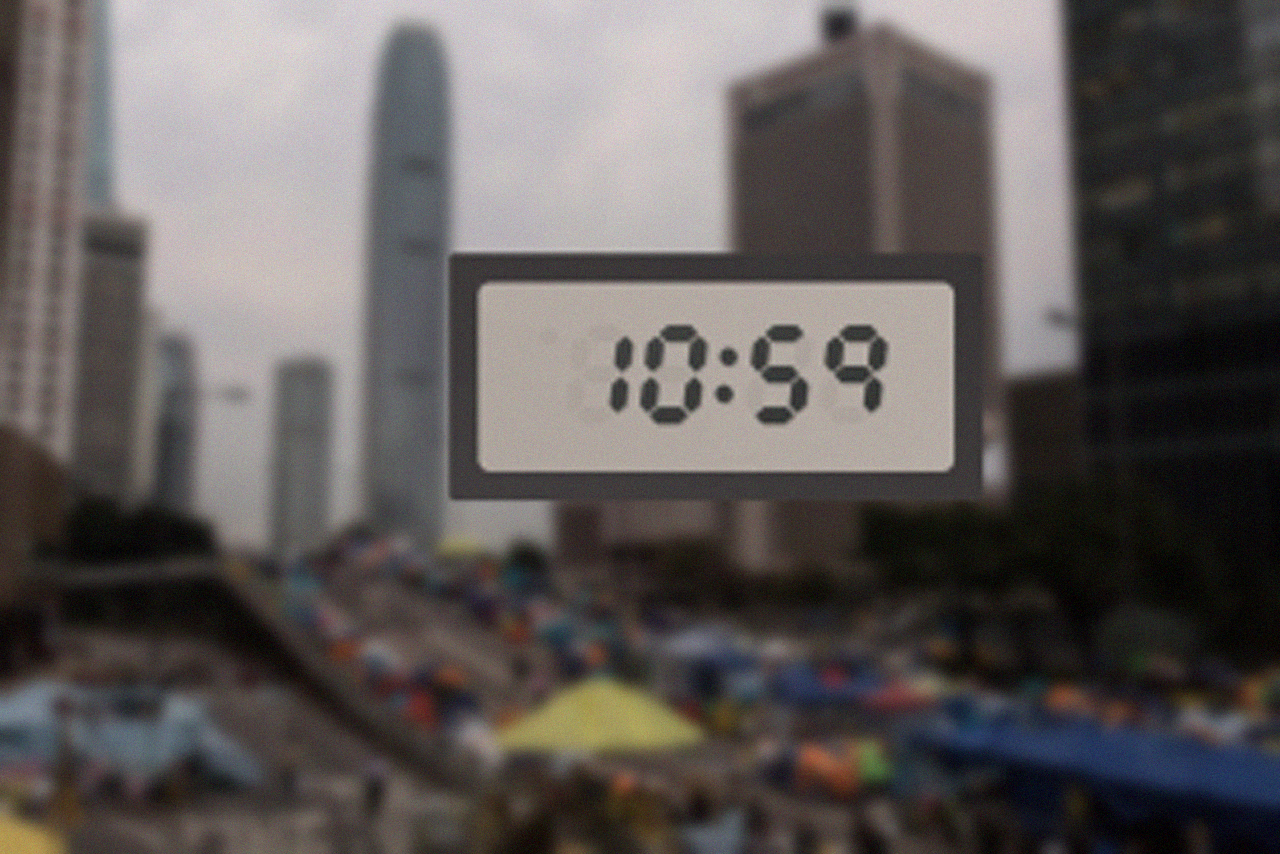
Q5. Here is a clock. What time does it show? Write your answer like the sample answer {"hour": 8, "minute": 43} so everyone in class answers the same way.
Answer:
{"hour": 10, "minute": 59}
